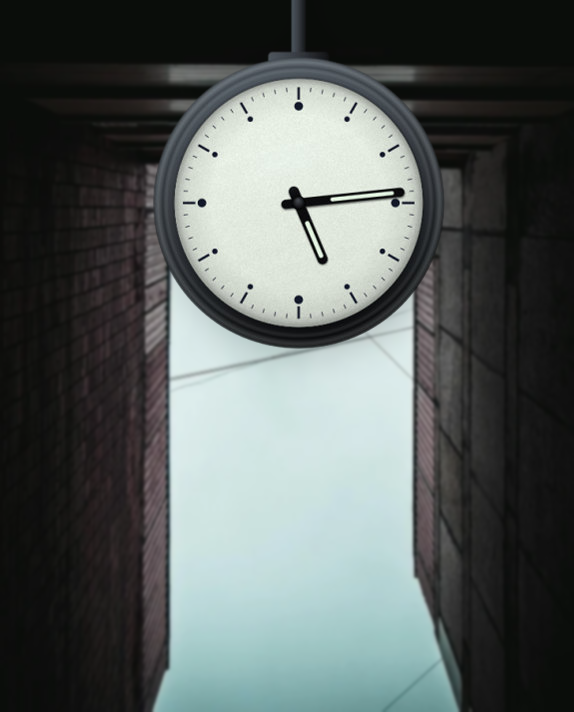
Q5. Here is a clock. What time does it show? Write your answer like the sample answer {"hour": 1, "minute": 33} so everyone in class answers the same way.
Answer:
{"hour": 5, "minute": 14}
